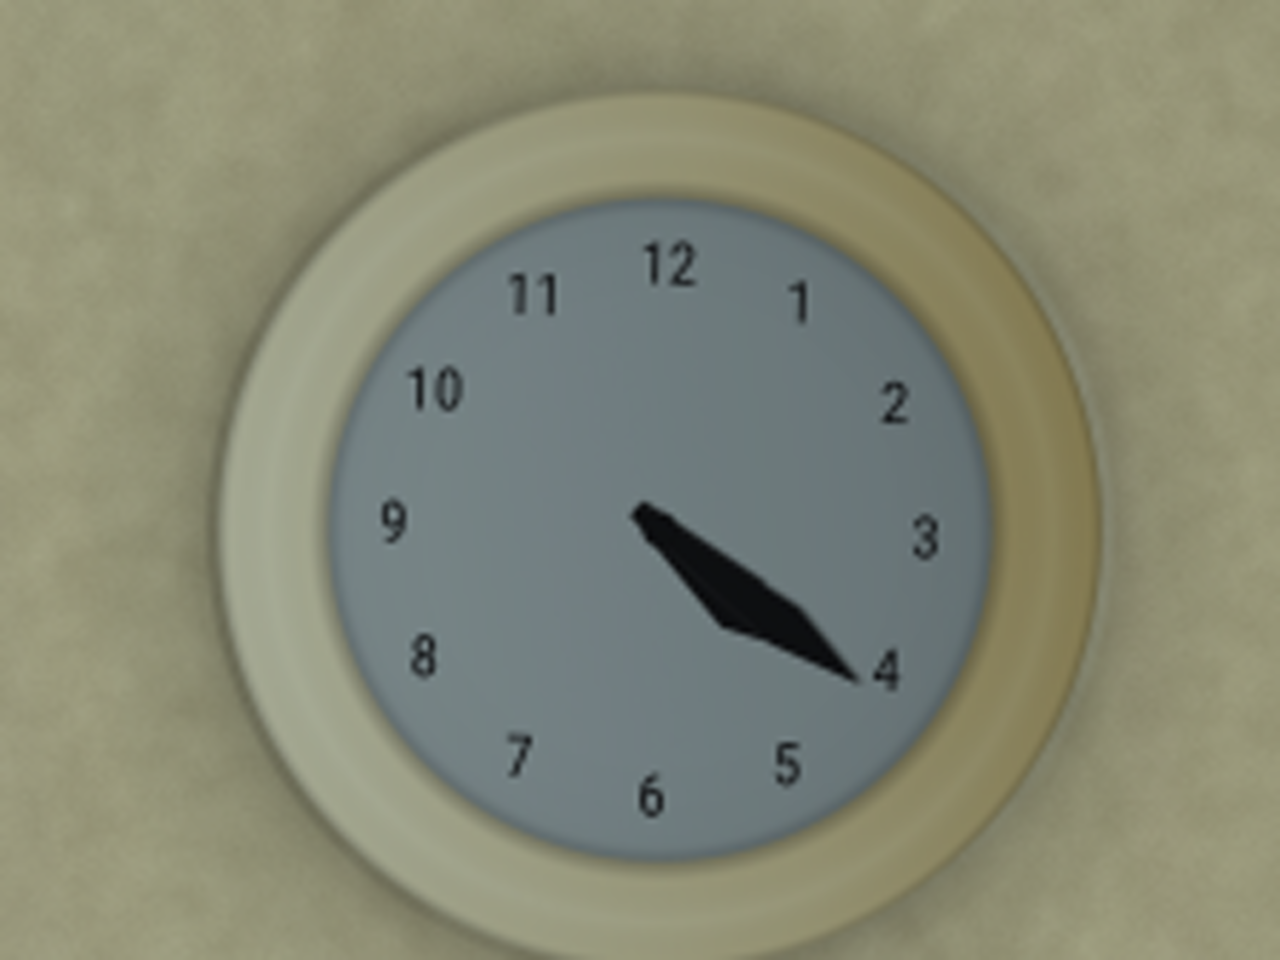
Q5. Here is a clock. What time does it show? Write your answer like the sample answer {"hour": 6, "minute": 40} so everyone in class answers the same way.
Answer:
{"hour": 4, "minute": 21}
